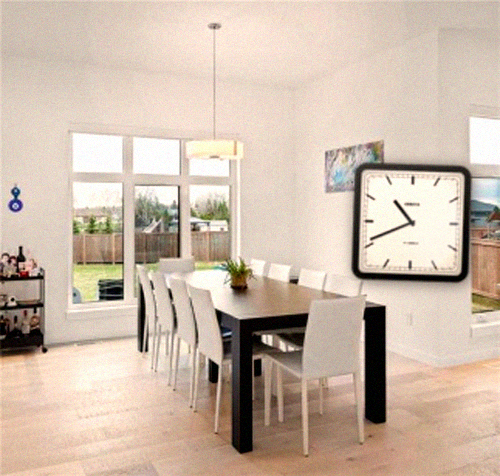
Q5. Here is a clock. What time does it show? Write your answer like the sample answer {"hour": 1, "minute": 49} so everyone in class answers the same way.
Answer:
{"hour": 10, "minute": 41}
